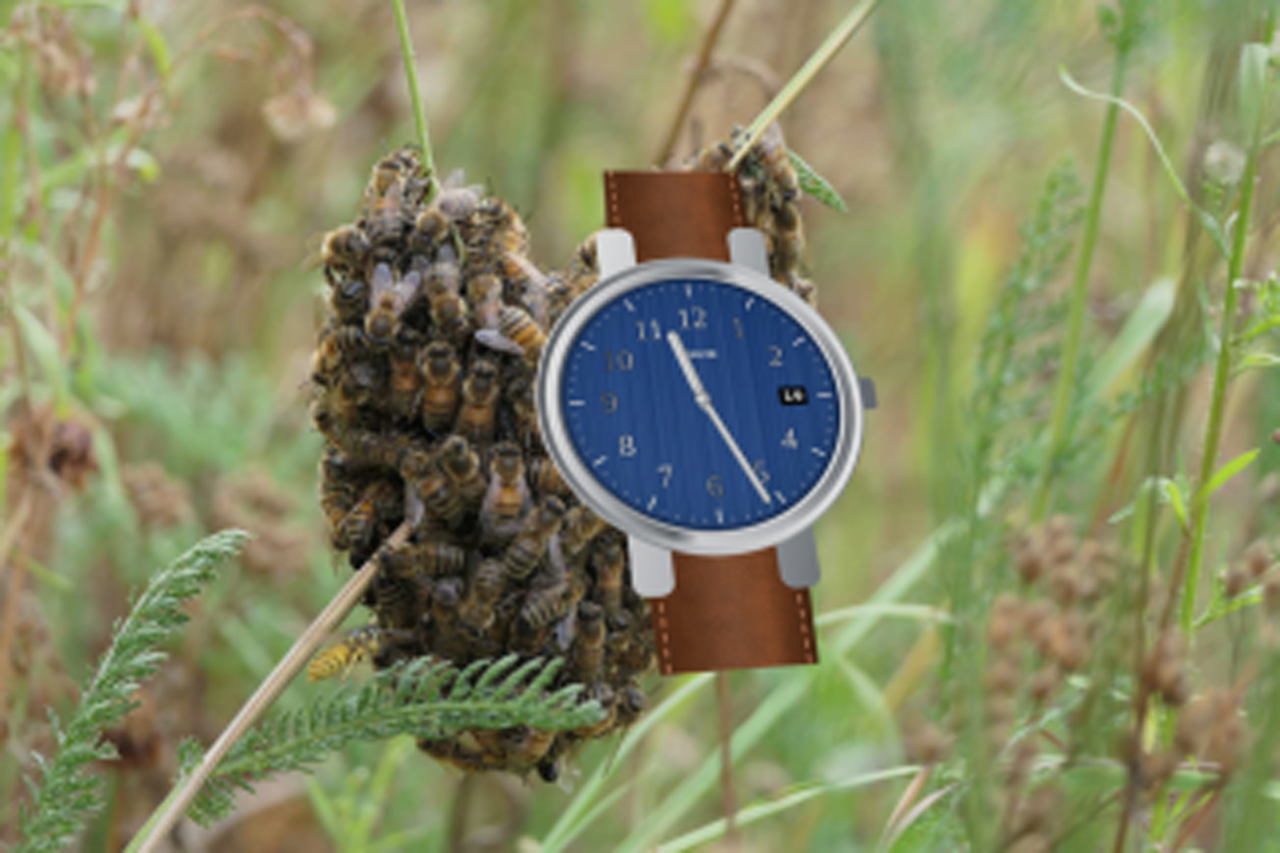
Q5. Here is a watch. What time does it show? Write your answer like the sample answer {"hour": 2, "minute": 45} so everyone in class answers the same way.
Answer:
{"hour": 11, "minute": 26}
